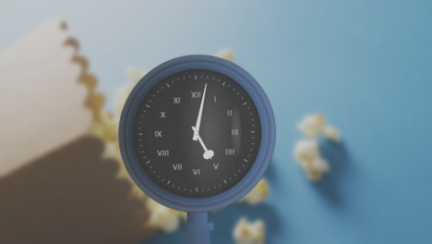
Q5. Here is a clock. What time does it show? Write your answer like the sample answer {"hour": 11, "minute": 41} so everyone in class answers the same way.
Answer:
{"hour": 5, "minute": 2}
